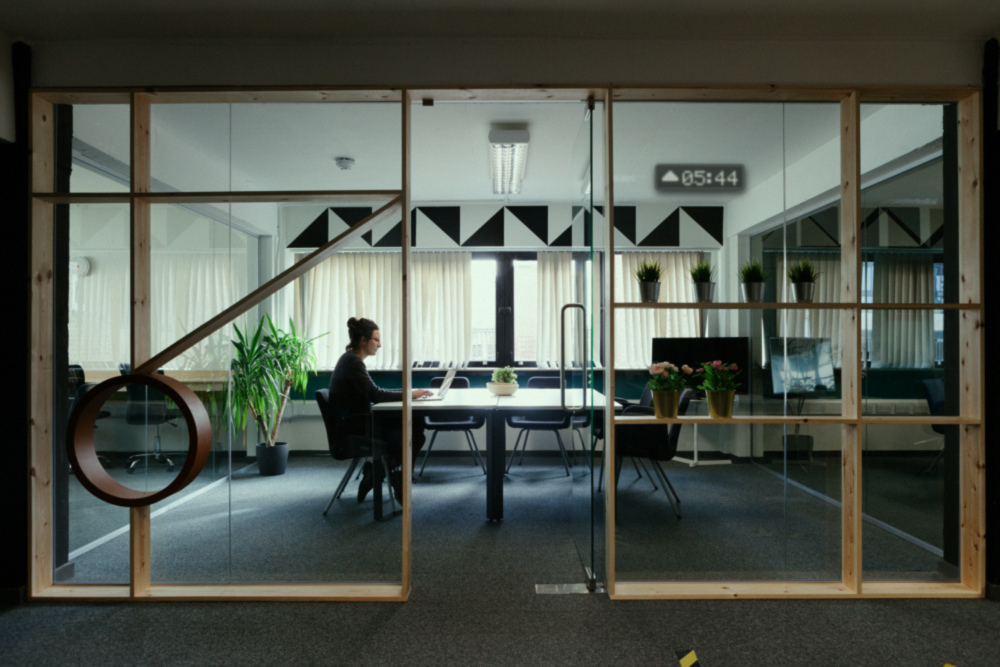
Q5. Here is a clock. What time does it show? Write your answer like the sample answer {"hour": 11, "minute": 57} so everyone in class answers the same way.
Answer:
{"hour": 5, "minute": 44}
